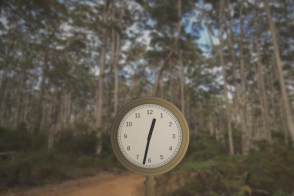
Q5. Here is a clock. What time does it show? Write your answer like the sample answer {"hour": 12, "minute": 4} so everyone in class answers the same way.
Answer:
{"hour": 12, "minute": 32}
